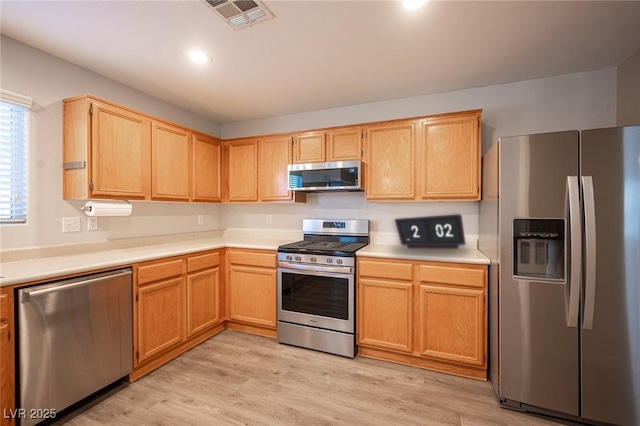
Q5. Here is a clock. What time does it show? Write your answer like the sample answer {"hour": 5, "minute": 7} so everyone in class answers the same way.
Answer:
{"hour": 2, "minute": 2}
